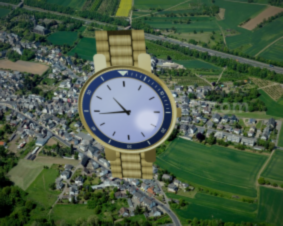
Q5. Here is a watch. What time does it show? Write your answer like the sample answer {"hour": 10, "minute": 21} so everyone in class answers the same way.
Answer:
{"hour": 10, "minute": 44}
